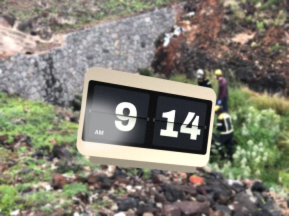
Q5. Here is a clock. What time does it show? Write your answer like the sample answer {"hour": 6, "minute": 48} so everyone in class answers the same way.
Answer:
{"hour": 9, "minute": 14}
